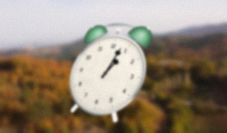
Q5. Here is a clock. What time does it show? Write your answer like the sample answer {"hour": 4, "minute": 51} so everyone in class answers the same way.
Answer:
{"hour": 1, "minute": 3}
